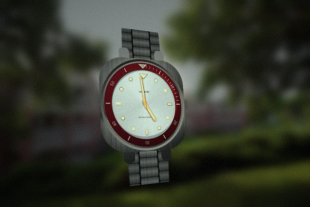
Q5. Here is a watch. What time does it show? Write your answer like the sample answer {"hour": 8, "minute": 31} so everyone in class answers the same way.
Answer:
{"hour": 4, "minute": 59}
